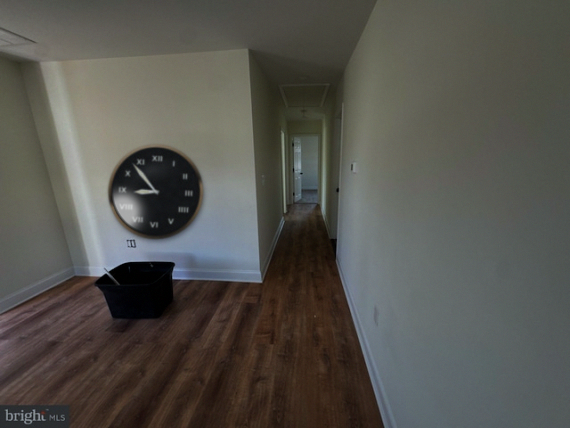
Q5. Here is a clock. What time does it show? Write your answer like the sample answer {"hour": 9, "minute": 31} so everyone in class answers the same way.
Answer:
{"hour": 8, "minute": 53}
